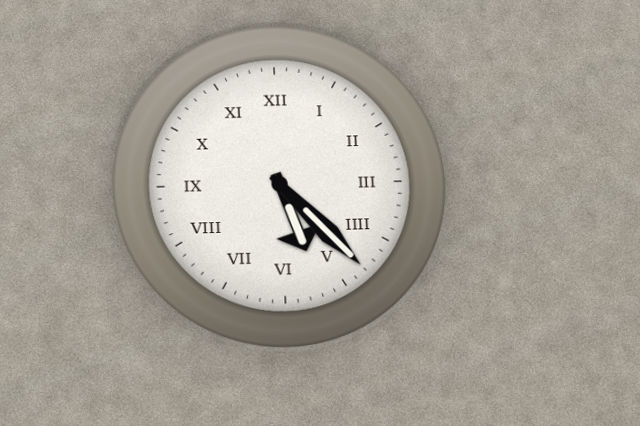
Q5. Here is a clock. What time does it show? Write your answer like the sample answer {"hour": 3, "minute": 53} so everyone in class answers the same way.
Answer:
{"hour": 5, "minute": 23}
